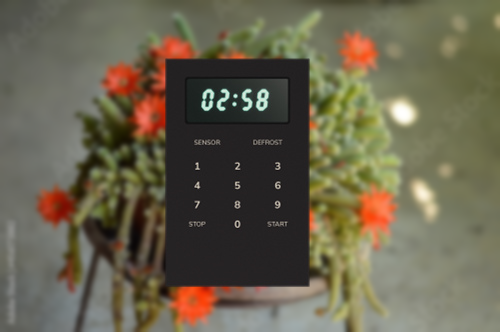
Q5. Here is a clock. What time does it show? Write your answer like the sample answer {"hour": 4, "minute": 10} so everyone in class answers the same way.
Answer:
{"hour": 2, "minute": 58}
